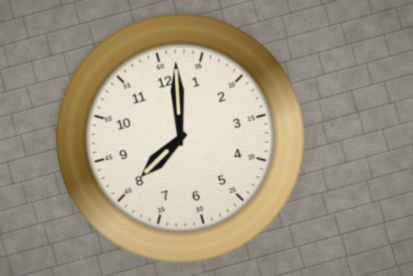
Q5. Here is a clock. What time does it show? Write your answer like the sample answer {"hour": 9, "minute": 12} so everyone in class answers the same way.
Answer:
{"hour": 8, "minute": 2}
